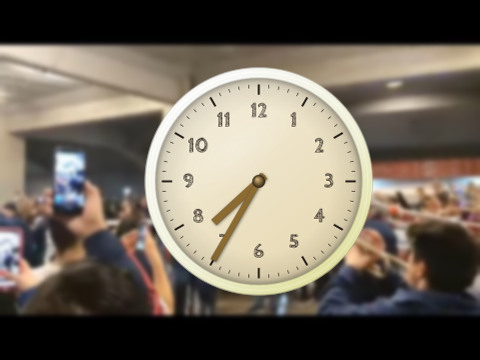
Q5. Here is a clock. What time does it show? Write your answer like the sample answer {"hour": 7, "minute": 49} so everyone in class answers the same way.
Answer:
{"hour": 7, "minute": 35}
